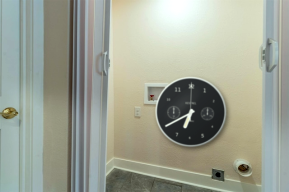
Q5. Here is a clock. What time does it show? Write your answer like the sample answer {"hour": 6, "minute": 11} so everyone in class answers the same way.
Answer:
{"hour": 6, "minute": 40}
